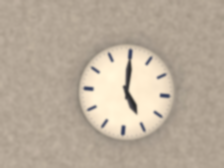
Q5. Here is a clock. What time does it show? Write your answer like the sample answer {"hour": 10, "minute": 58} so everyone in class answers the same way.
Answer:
{"hour": 5, "minute": 0}
